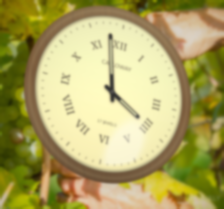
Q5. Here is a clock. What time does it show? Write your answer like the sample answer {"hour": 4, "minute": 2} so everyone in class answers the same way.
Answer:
{"hour": 3, "minute": 58}
